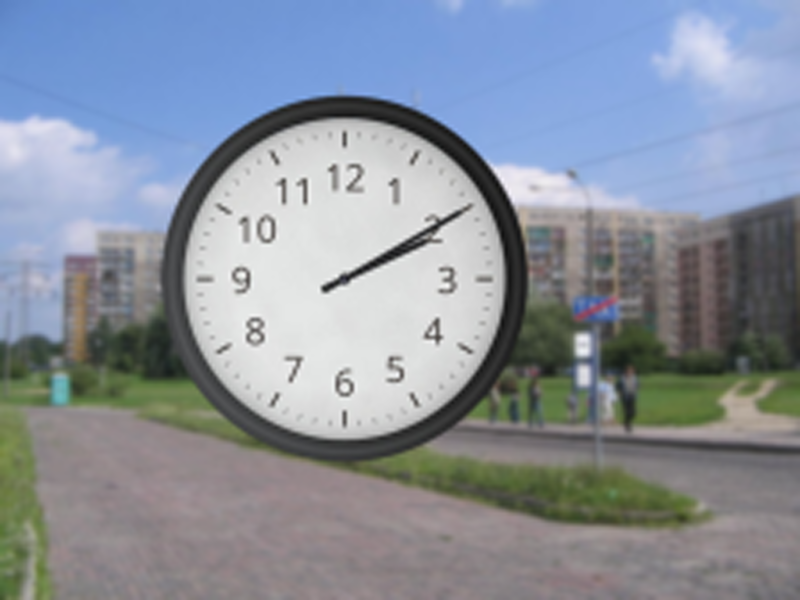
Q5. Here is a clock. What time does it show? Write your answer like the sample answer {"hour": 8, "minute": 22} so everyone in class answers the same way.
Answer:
{"hour": 2, "minute": 10}
